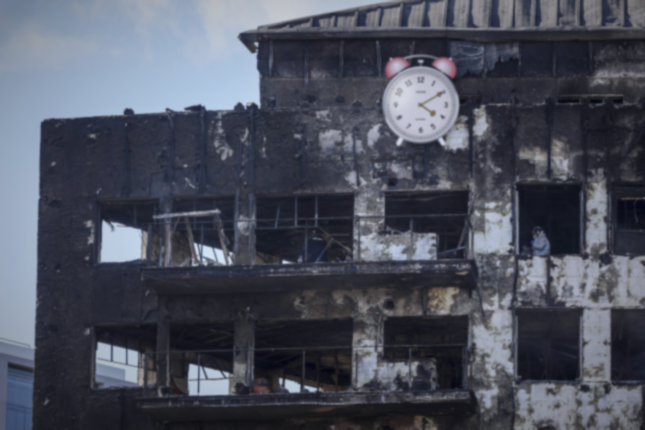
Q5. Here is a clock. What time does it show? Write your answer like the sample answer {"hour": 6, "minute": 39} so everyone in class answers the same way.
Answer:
{"hour": 4, "minute": 10}
